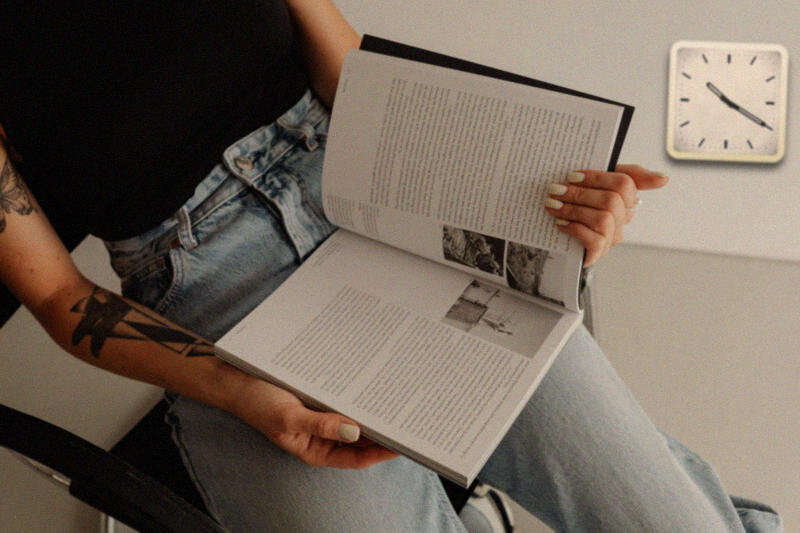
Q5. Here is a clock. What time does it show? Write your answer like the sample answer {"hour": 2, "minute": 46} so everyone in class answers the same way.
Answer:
{"hour": 10, "minute": 20}
